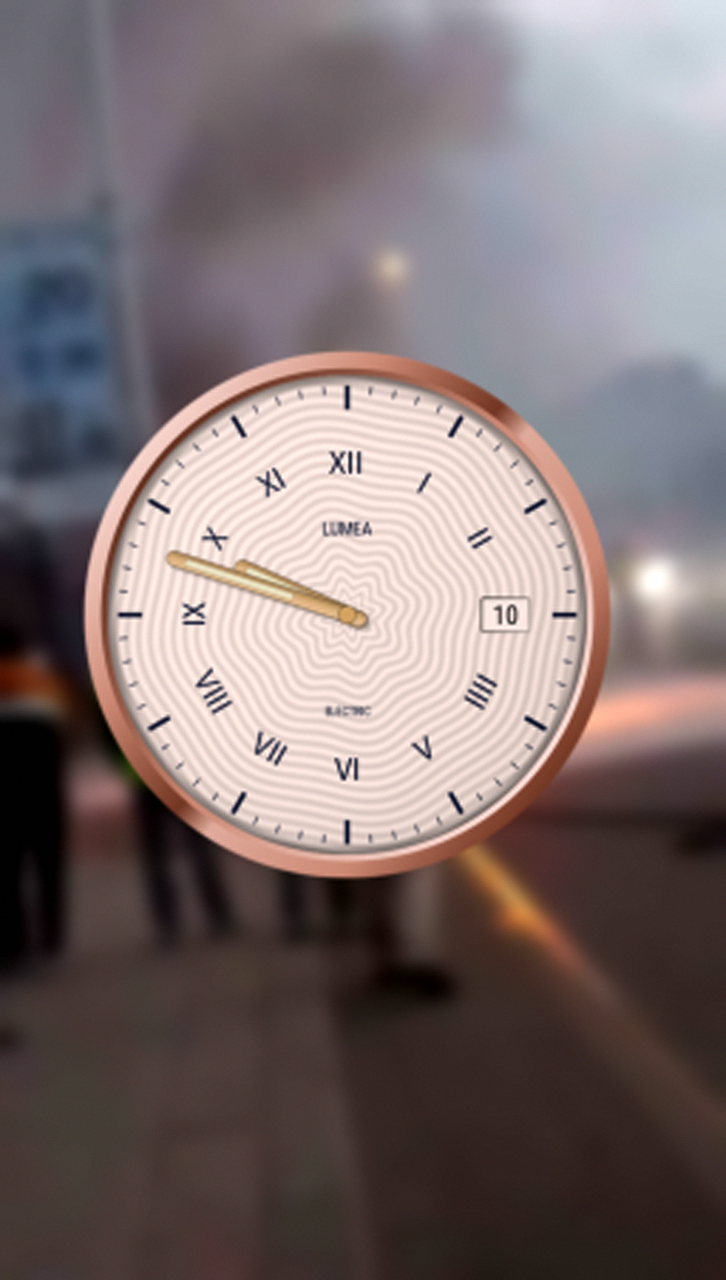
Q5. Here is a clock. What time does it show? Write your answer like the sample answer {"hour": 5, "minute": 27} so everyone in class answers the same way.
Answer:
{"hour": 9, "minute": 48}
